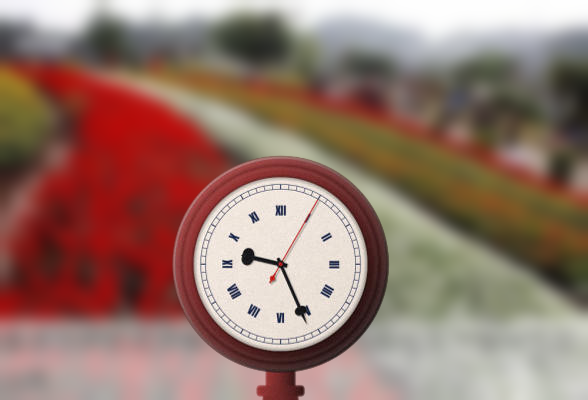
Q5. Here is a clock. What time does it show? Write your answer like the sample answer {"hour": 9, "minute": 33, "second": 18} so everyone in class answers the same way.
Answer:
{"hour": 9, "minute": 26, "second": 5}
